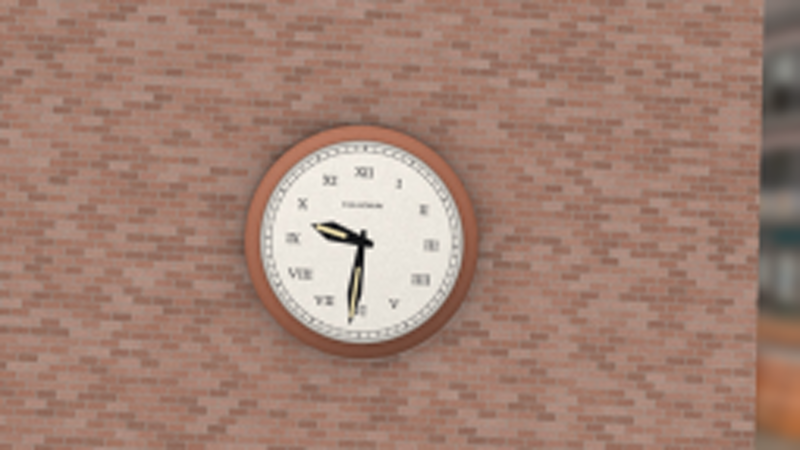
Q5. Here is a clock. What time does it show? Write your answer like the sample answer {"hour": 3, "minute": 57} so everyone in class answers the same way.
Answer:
{"hour": 9, "minute": 31}
